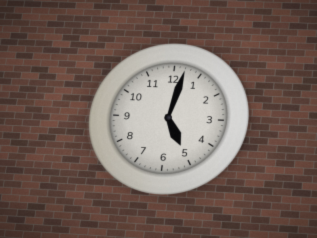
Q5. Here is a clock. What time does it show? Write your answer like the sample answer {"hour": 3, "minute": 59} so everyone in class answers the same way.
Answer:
{"hour": 5, "minute": 2}
